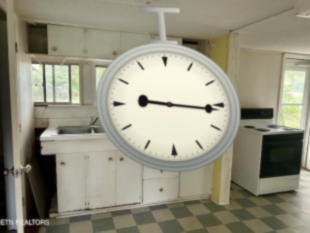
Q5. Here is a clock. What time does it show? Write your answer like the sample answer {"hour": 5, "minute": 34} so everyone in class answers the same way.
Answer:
{"hour": 9, "minute": 16}
